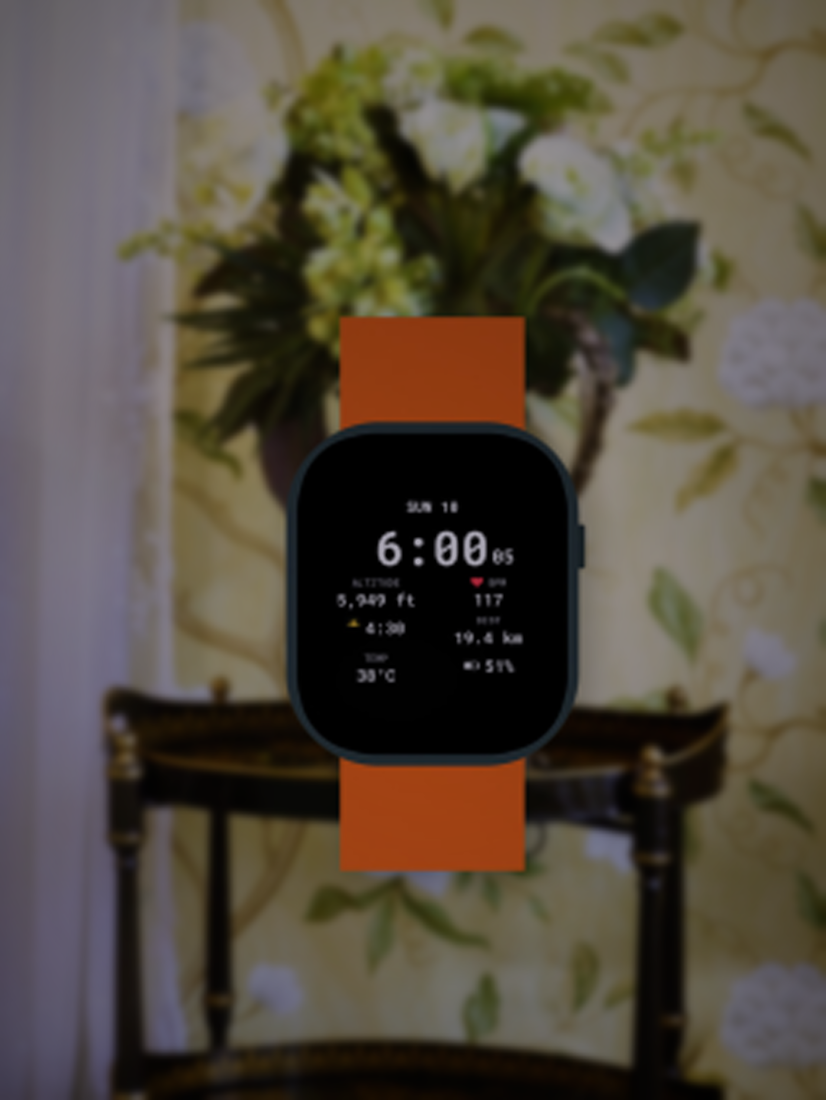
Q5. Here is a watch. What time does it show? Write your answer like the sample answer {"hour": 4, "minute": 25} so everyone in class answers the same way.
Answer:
{"hour": 6, "minute": 0}
